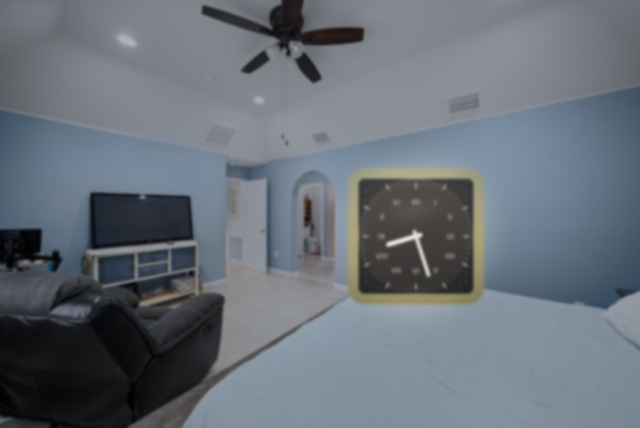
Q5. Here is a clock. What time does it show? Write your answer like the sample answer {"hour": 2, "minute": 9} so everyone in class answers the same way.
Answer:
{"hour": 8, "minute": 27}
